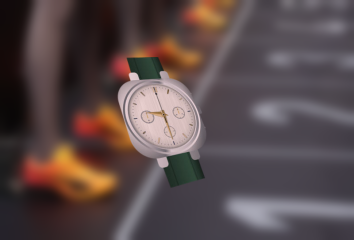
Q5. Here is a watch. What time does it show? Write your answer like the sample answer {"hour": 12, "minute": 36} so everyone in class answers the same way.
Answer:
{"hour": 9, "minute": 30}
